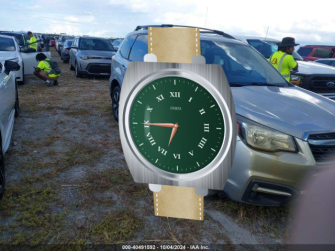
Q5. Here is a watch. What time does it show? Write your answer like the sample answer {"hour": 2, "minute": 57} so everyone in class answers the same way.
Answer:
{"hour": 6, "minute": 45}
